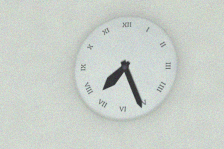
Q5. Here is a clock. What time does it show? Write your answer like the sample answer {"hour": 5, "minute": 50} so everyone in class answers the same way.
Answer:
{"hour": 7, "minute": 26}
